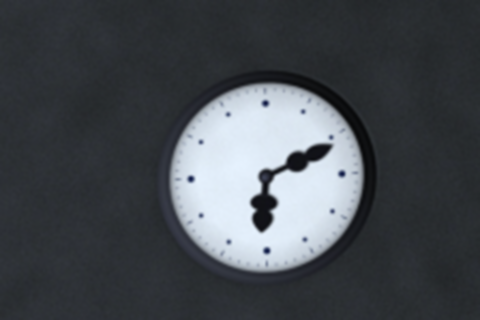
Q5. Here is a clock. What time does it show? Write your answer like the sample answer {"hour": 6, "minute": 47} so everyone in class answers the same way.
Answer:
{"hour": 6, "minute": 11}
